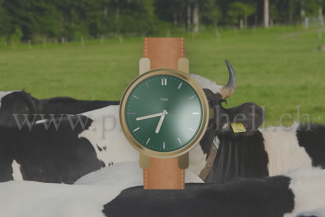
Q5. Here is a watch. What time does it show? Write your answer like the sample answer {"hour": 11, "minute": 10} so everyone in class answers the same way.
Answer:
{"hour": 6, "minute": 43}
